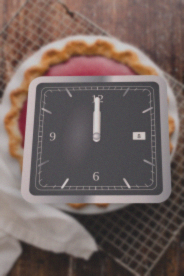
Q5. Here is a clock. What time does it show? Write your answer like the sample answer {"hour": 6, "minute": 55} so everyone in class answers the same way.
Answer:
{"hour": 12, "minute": 0}
